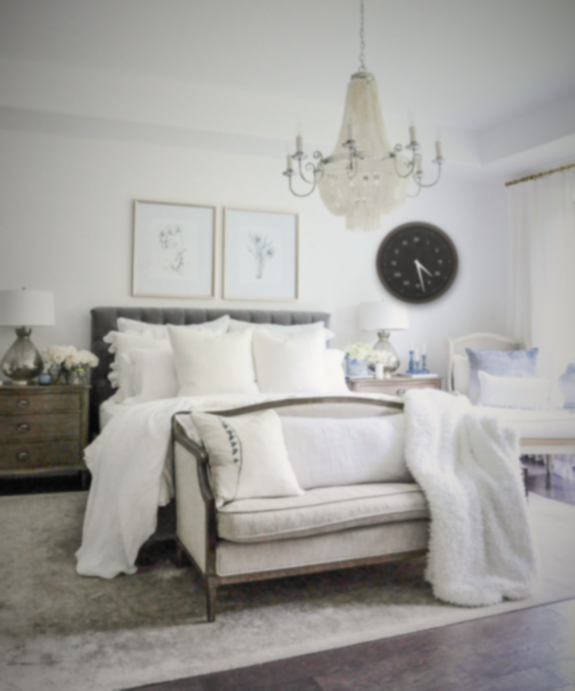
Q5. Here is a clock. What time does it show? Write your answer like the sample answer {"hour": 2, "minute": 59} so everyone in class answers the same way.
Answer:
{"hour": 4, "minute": 28}
